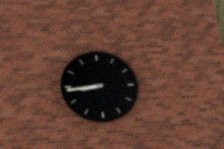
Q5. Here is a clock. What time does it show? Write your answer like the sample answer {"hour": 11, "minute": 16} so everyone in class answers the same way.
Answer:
{"hour": 8, "minute": 44}
